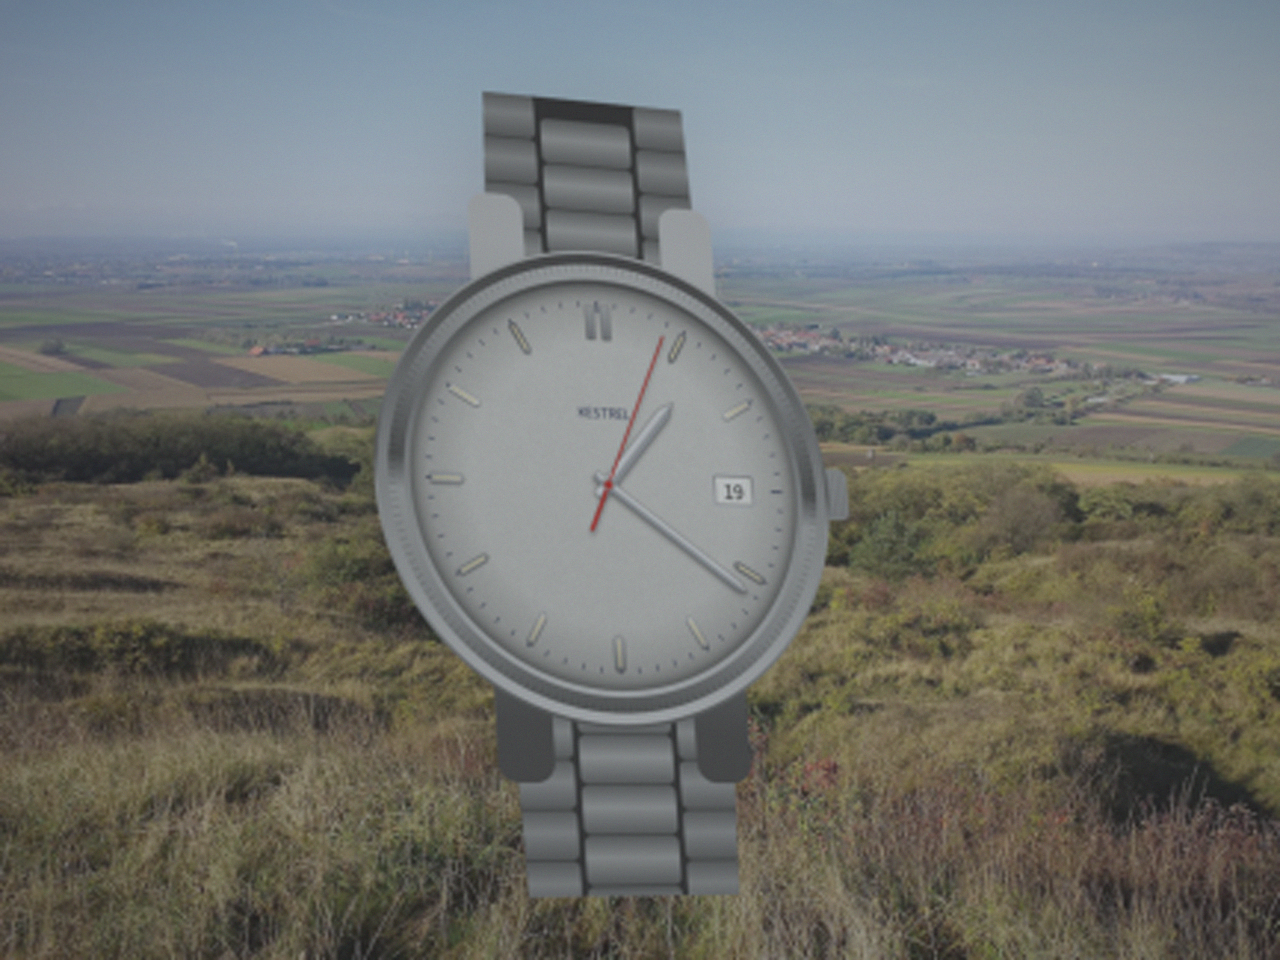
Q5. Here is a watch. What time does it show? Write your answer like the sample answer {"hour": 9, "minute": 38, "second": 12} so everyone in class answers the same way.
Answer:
{"hour": 1, "minute": 21, "second": 4}
